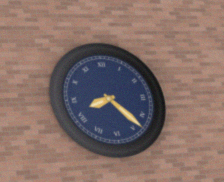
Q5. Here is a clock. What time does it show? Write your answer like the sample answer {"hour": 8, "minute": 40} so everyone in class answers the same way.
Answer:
{"hour": 8, "minute": 23}
